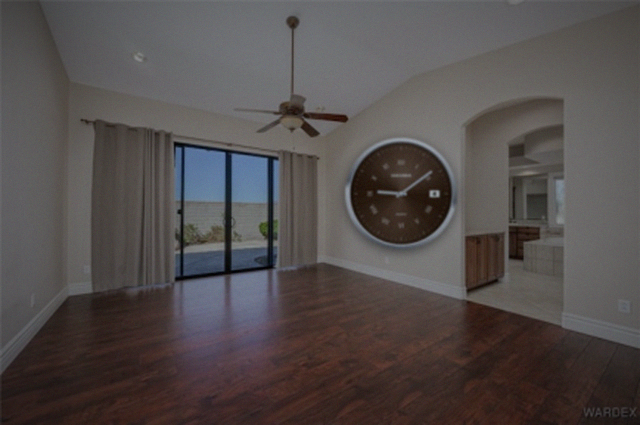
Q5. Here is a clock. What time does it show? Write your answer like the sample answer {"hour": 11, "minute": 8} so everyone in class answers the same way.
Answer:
{"hour": 9, "minute": 9}
